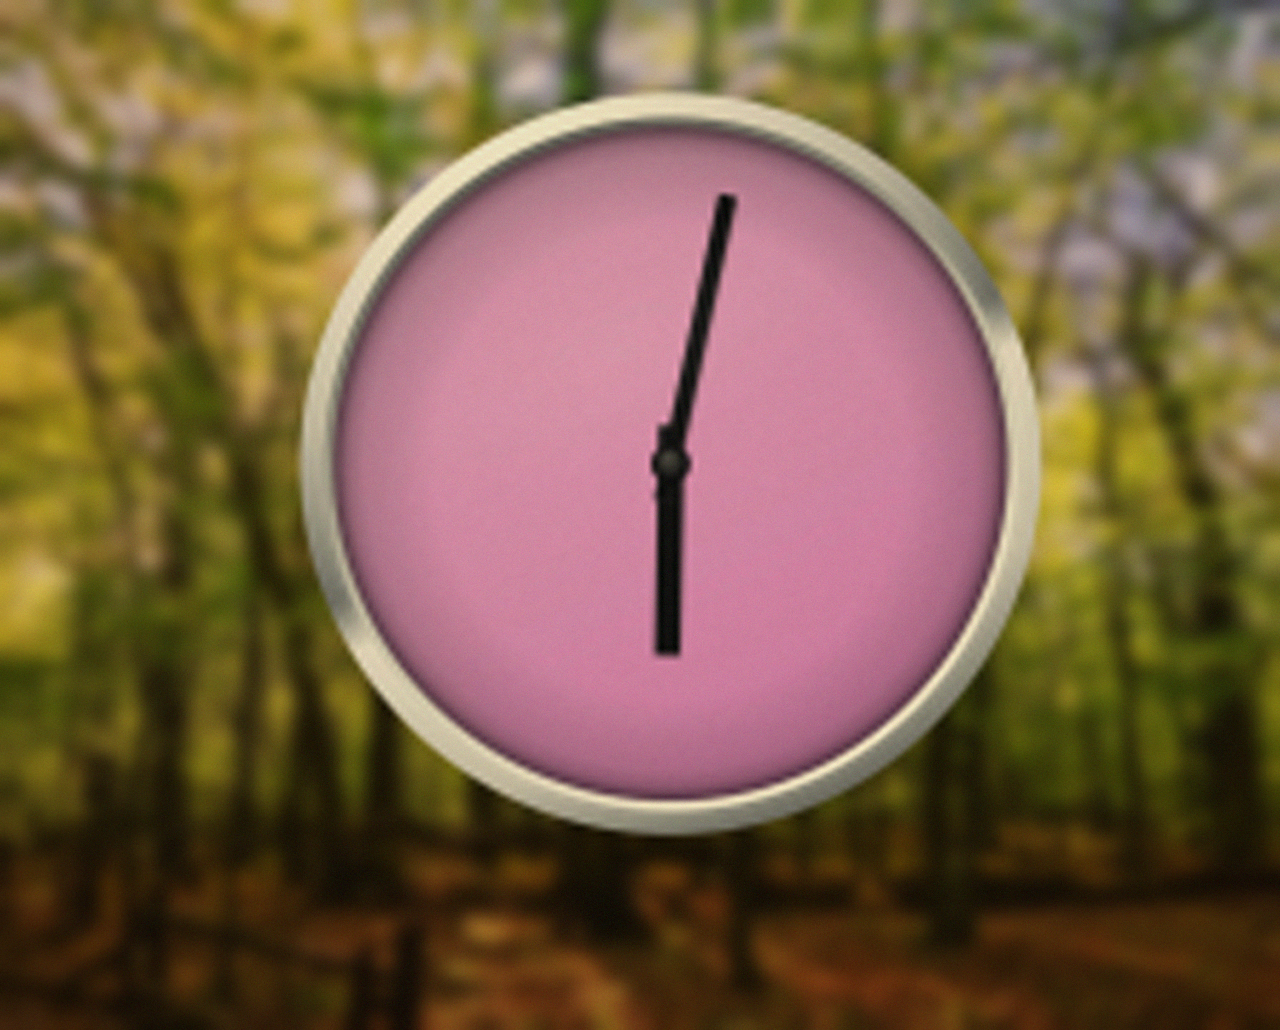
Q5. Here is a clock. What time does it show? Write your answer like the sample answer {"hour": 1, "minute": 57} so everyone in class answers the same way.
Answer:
{"hour": 6, "minute": 2}
